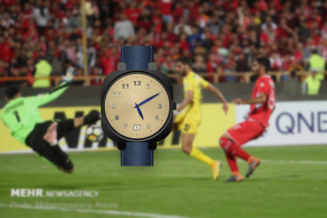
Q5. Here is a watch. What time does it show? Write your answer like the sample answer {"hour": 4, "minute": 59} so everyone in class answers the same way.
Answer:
{"hour": 5, "minute": 10}
